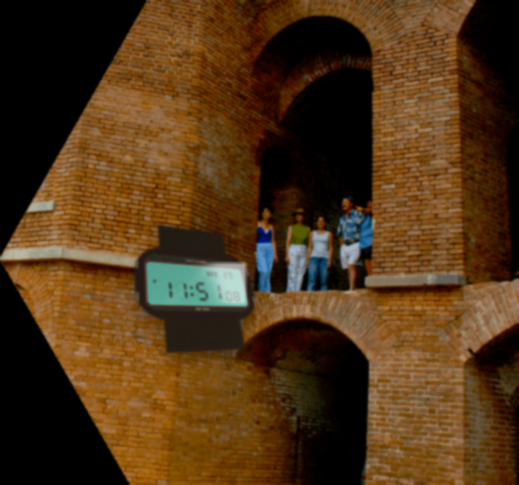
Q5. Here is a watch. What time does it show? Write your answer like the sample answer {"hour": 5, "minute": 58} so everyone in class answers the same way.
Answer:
{"hour": 11, "minute": 51}
